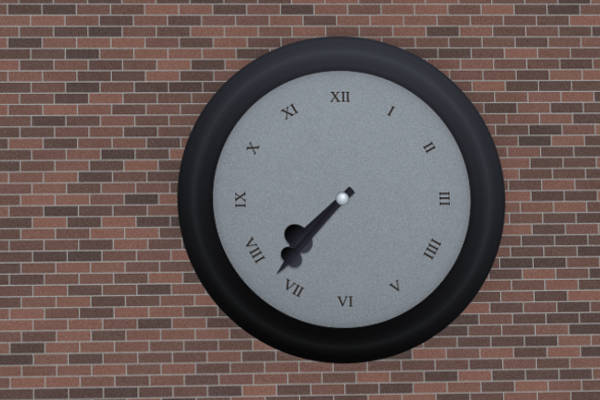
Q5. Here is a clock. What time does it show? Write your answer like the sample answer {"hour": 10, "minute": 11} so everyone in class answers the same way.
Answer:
{"hour": 7, "minute": 37}
